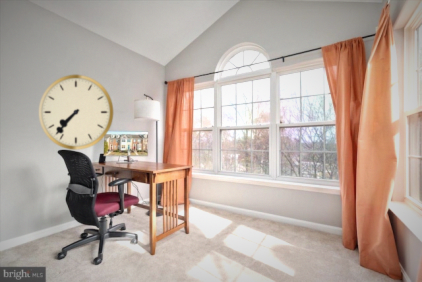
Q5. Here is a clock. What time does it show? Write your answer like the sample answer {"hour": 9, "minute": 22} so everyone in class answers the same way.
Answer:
{"hour": 7, "minute": 37}
